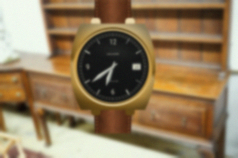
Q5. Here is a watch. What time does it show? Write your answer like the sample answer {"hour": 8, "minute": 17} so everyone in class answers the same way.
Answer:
{"hour": 6, "minute": 39}
